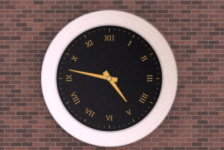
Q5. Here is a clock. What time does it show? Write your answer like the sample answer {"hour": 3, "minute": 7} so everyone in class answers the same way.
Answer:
{"hour": 4, "minute": 47}
